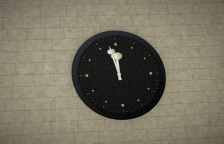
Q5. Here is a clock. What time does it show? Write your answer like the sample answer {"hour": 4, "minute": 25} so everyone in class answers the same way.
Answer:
{"hour": 11, "minute": 58}
